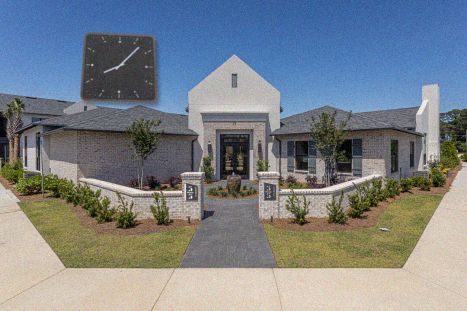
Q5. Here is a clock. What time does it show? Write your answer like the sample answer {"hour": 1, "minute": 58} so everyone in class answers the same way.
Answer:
{"hour": 8, "minute": 7}
